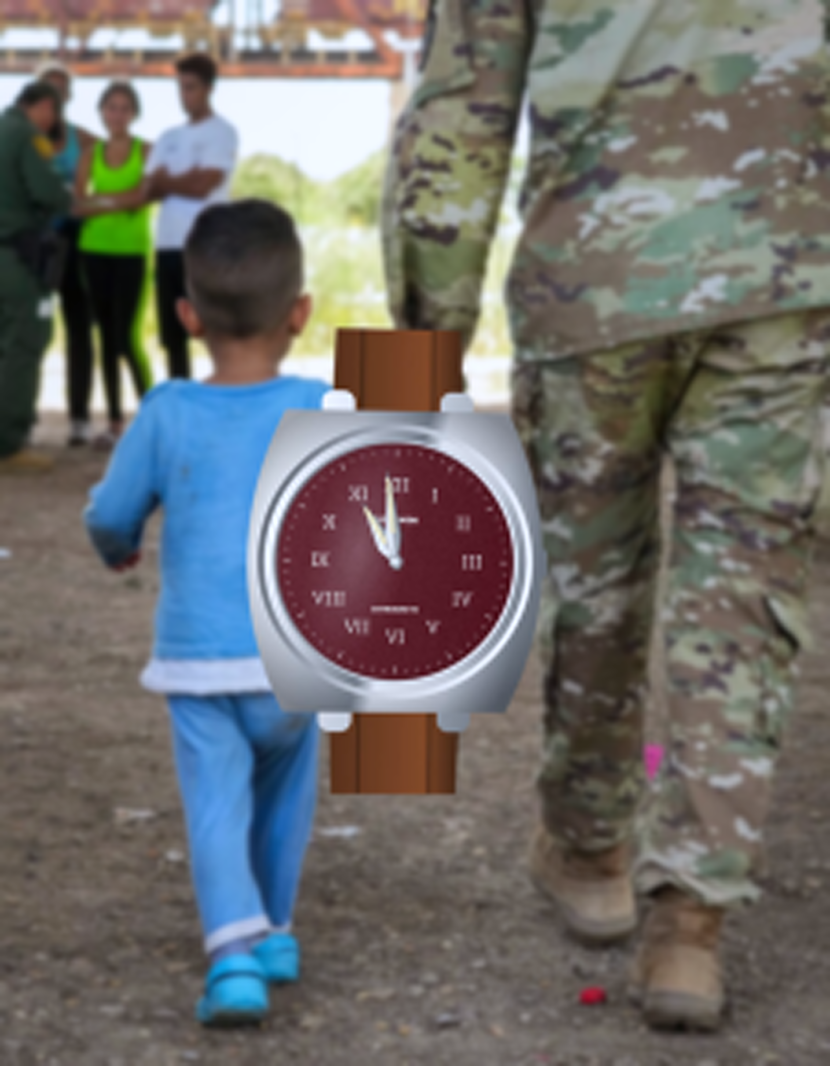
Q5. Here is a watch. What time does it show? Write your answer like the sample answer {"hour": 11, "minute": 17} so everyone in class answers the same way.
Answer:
{"hour": 10, "minute": 59}
